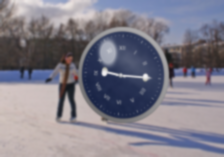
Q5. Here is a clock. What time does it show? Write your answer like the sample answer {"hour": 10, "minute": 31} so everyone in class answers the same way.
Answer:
{"hour": 9, "minute": 15}
